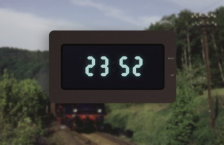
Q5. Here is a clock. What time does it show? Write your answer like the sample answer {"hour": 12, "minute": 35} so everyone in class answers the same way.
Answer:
{"hour": 23, "minute": 52}
